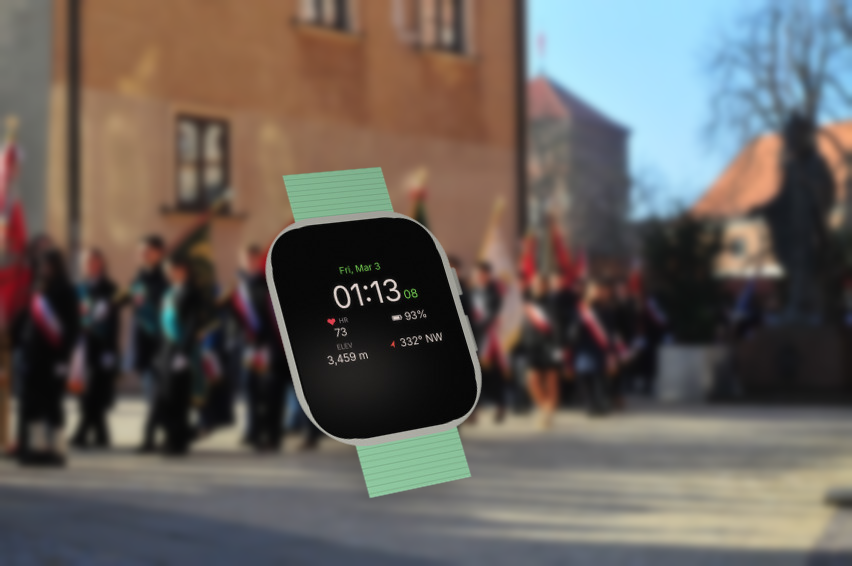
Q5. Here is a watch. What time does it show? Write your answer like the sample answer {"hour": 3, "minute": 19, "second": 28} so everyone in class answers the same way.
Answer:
{"hour": 1, "minute": 13, "second": 8}
